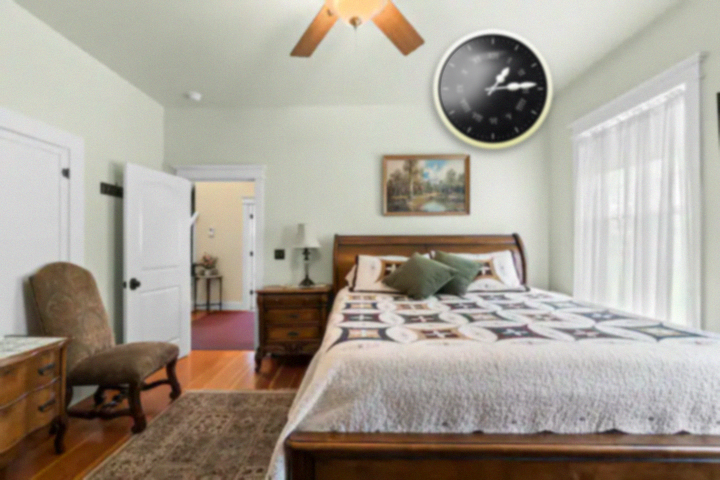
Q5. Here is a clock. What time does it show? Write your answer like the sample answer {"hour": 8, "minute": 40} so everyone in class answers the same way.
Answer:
{"hour": 1, "minute": 14}
